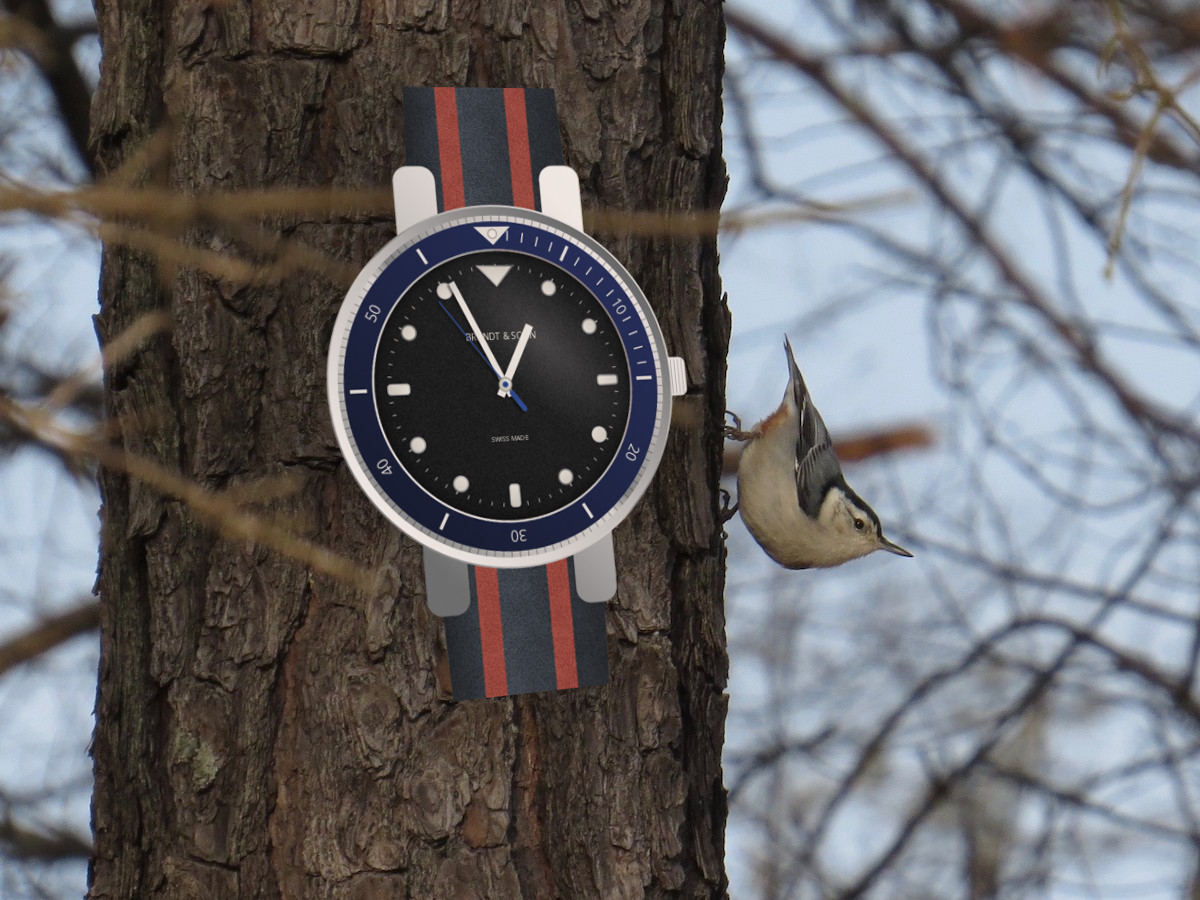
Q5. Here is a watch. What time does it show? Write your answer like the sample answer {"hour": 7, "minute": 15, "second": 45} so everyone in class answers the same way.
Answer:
{"hour": 12, "minute": 55, "second": 54}
